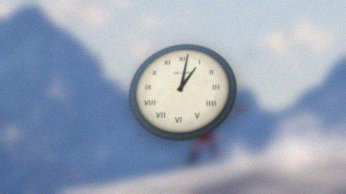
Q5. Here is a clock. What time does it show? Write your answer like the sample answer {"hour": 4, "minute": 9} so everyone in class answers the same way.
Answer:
{"hour": 1, "minute": 1}
